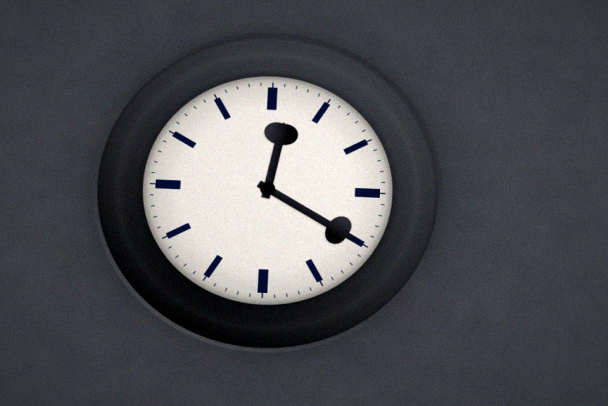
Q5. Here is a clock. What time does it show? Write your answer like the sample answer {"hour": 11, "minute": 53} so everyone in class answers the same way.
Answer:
{"hour": 12, "minute": 20}
